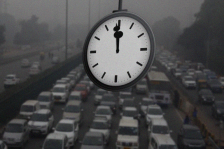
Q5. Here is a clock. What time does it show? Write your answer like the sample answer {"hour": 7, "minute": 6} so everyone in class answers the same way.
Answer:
{"hour": 11, "minute": 59}
